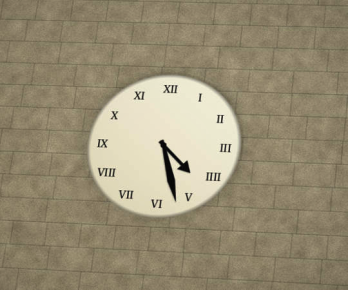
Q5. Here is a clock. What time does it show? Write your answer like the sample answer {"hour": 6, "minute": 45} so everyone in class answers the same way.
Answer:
{"hour": 4, "minute": 27}
